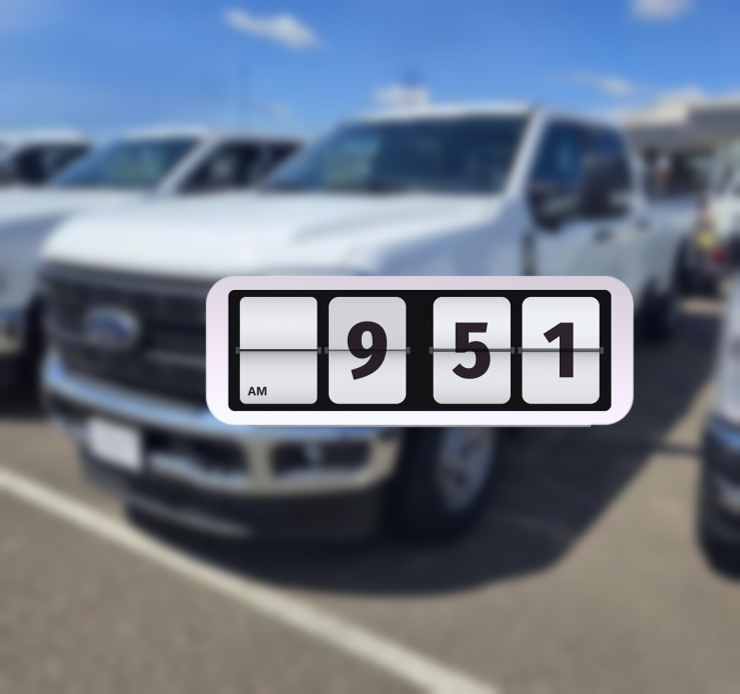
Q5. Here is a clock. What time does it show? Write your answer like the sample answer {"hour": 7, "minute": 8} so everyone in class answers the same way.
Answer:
{"hour": 9, "minute": 51}
